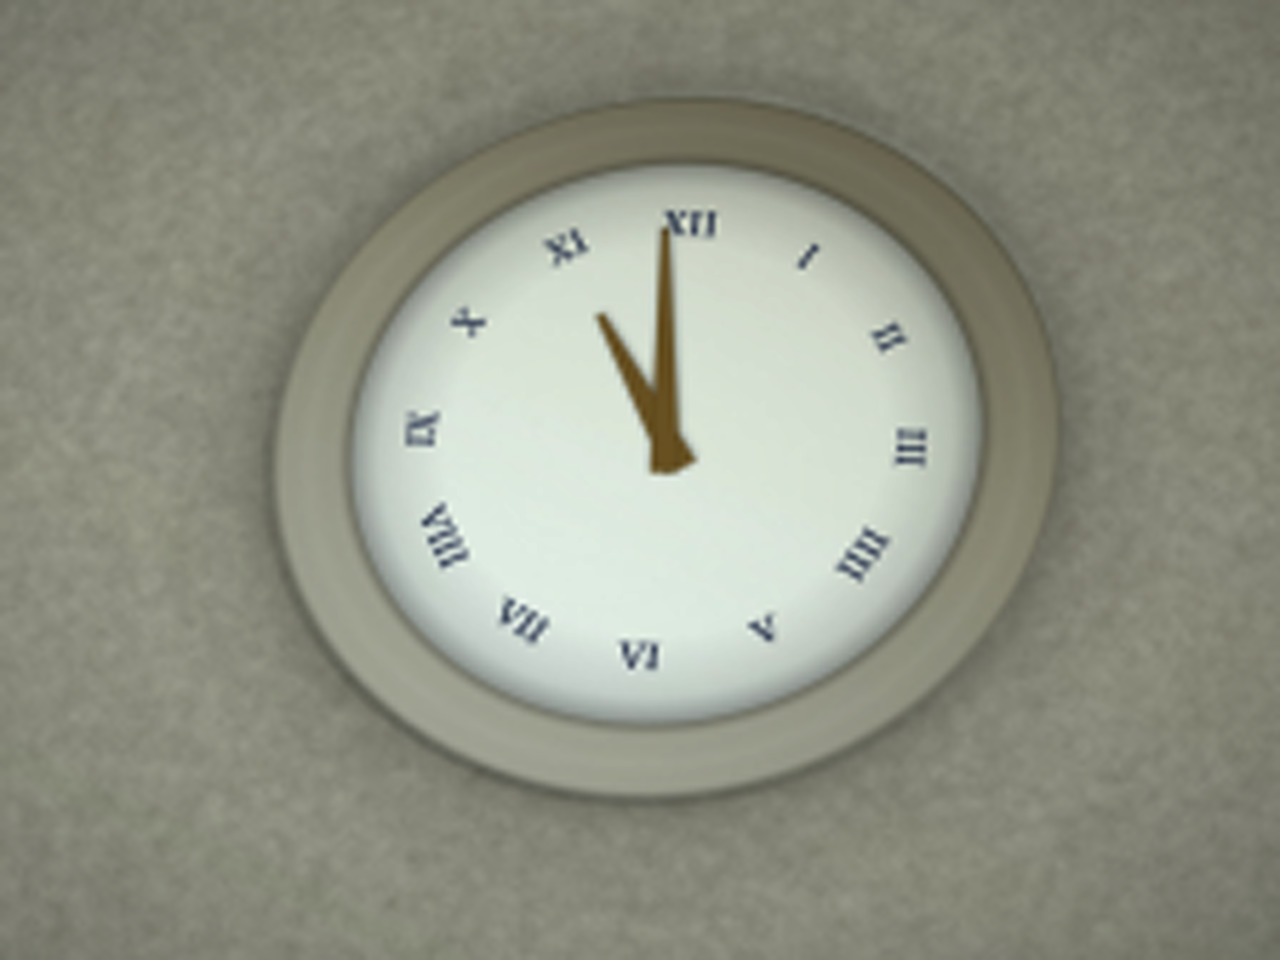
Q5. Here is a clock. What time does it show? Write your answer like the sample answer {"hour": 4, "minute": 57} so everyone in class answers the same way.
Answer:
{"hour": 10, "minute": 59}
